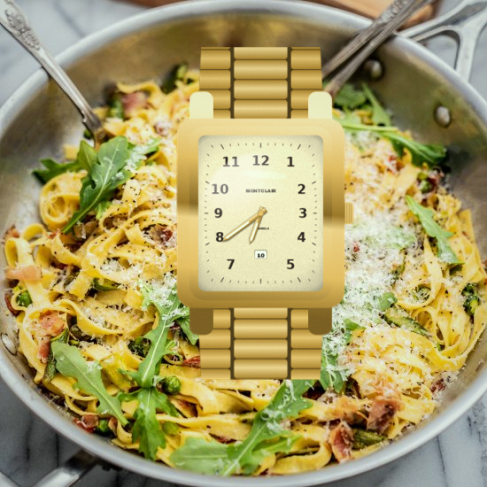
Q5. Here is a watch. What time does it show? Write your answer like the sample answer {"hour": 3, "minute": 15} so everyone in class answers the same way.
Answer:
{"hour": 6, "minute": 39}
